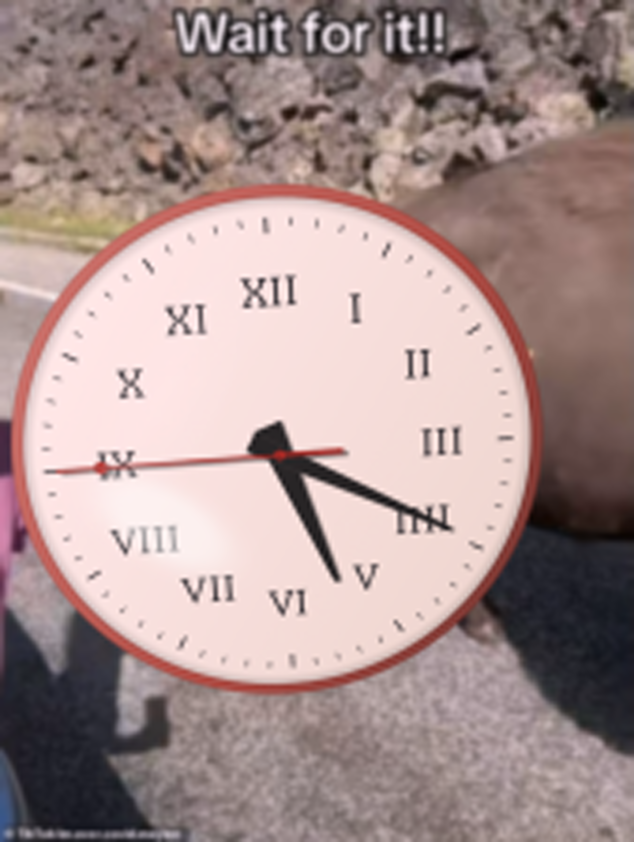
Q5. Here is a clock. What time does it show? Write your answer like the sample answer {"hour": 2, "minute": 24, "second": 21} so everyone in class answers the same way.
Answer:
{"hour": 5, "minute": 19, "second": 45}
